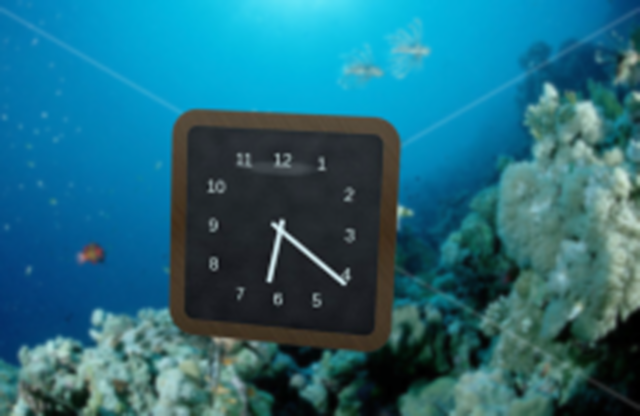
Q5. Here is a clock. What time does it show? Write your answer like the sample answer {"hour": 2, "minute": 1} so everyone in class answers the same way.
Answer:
{"hour": 6, "minute": 21}
